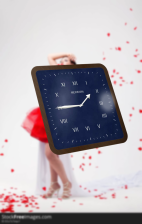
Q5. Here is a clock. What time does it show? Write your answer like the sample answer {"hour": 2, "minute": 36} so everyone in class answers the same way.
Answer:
{"hour": 1, "minute": 45}
